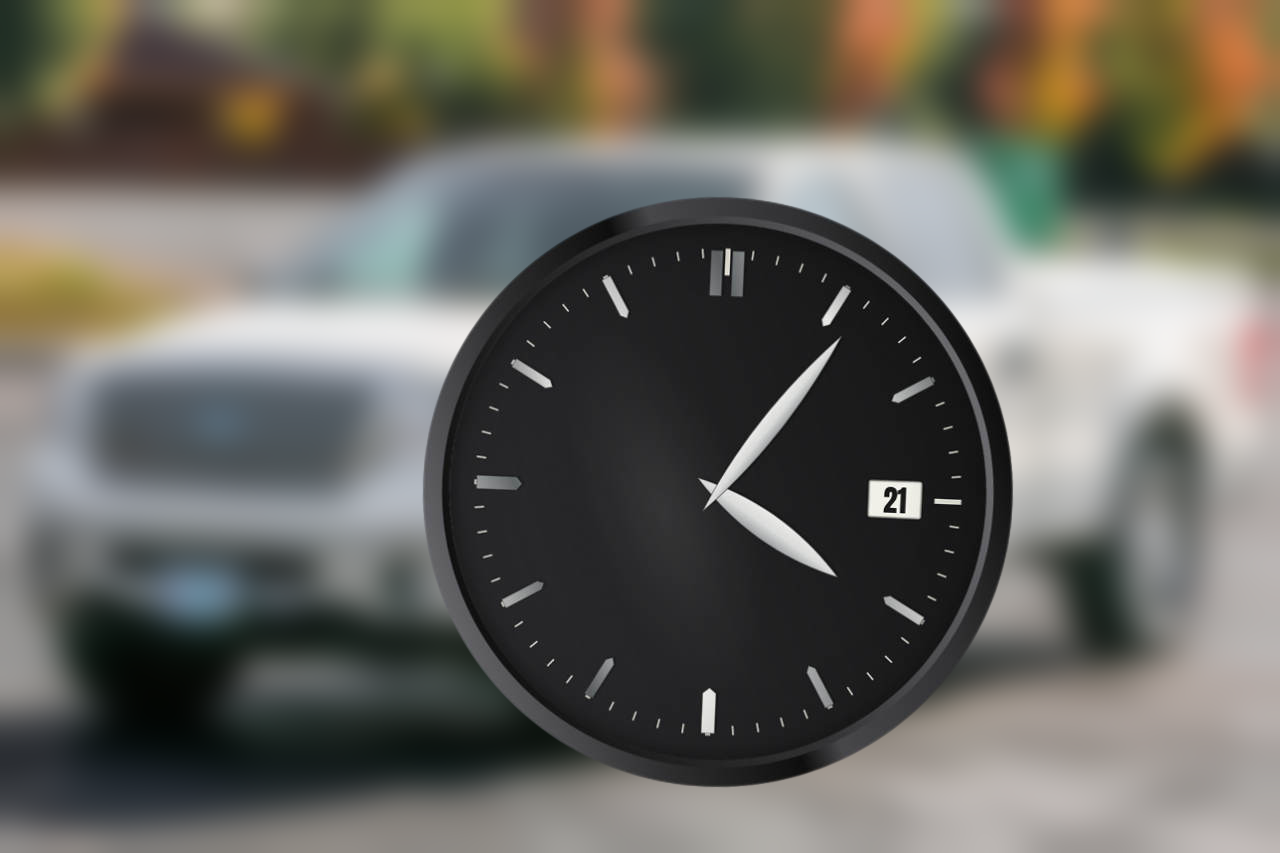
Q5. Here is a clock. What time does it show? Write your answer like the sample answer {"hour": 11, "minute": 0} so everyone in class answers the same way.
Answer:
{"hour": 4, "minute": 6}
